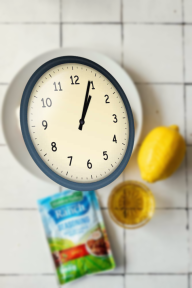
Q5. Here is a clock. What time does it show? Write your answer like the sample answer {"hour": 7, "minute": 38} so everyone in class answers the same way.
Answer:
{"hour": 1, "minute": 4}
